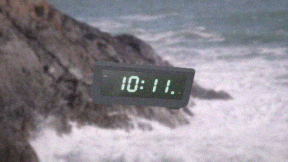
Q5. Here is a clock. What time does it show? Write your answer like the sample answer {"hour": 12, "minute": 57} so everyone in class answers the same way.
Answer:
{"hour": 10, "minute": 11}
